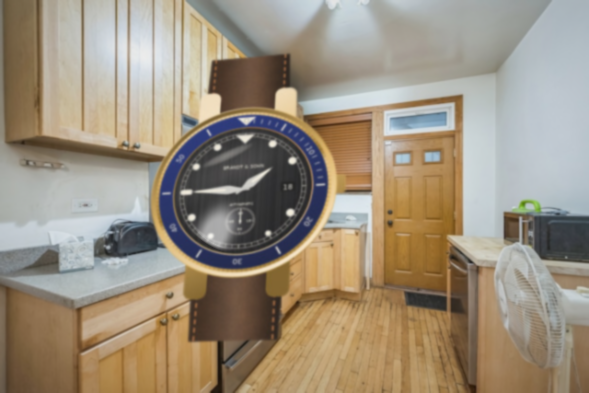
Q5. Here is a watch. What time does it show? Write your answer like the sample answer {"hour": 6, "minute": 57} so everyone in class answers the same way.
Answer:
{"hour": 1, "minute": 45}
